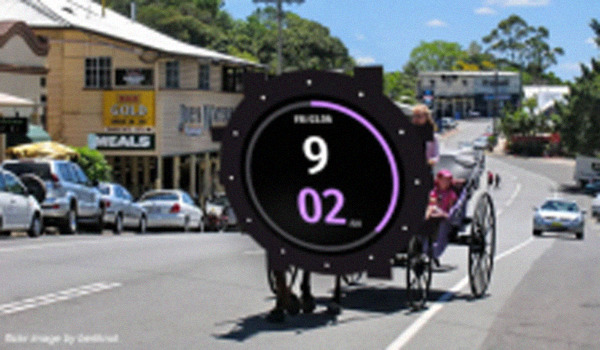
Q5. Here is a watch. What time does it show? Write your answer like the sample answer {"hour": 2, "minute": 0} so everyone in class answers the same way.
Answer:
{"hour": 9, "minute": 2}
